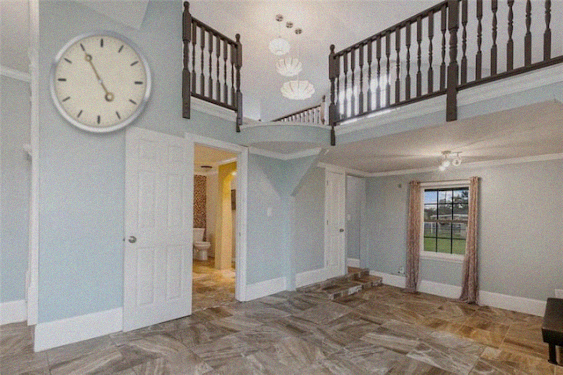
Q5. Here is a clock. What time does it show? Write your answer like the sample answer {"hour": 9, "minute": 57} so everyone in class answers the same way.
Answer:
{"hour": 4, "minute": 55}
